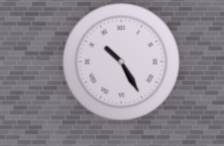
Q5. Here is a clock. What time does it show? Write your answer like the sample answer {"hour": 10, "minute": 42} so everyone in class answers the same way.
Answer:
{"hour": 10, "minute": 25}
